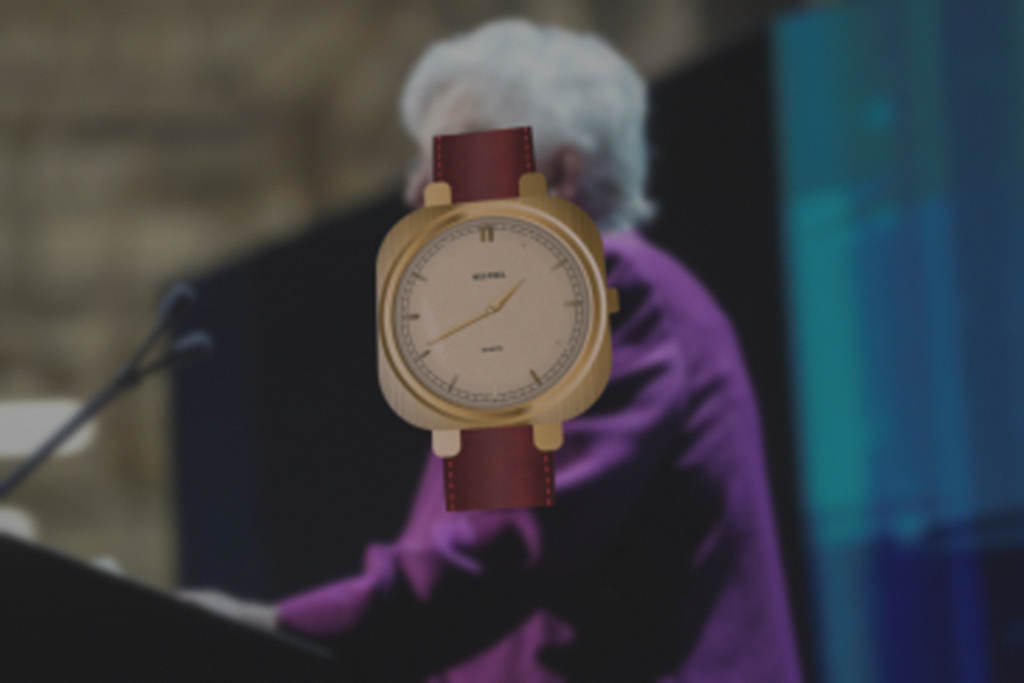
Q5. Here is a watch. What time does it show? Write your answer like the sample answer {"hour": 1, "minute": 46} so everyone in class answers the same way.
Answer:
{"hour": 1, "minute": 41}
